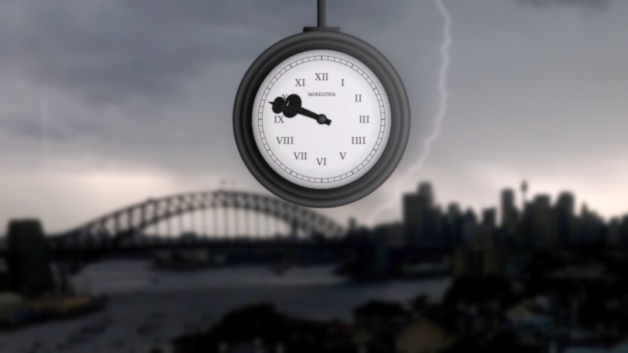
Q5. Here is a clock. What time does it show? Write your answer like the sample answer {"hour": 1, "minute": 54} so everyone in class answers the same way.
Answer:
{"hour": 9, "minute": 48}
